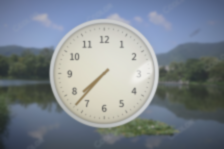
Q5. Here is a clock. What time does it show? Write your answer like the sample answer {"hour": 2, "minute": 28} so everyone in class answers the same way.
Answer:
{"hour": 7, "minute": 37}
